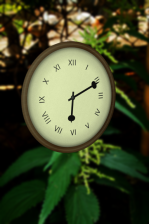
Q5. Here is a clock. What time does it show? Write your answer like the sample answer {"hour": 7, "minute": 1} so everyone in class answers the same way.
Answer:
{"hour": 6, "minute": 11}
